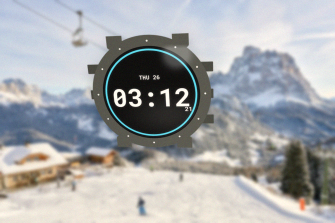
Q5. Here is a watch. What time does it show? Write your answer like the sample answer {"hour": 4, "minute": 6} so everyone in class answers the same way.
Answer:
{"hour": 3, "minute": 12}
